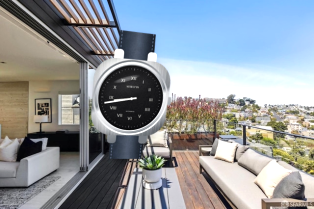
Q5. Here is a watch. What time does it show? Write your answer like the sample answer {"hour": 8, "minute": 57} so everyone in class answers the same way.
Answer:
{"hour": 8, "minute": 43}
